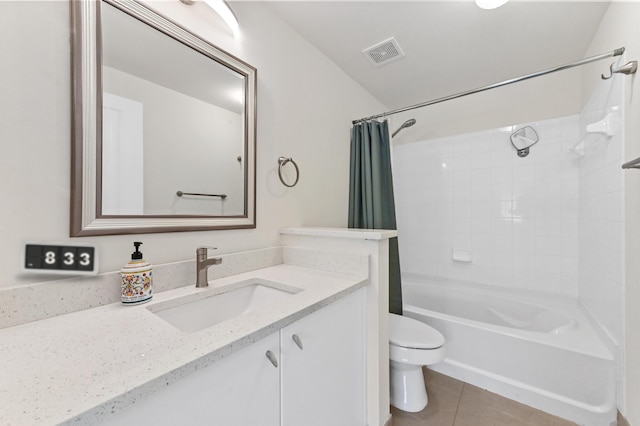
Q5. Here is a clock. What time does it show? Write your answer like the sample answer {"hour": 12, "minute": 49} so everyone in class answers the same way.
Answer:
{"hour": 8, "minute": 33}
